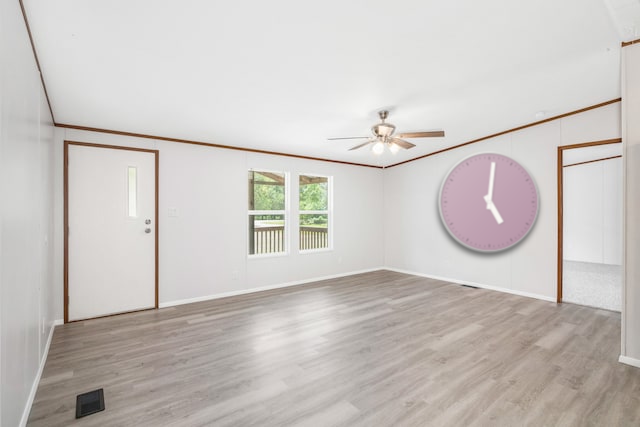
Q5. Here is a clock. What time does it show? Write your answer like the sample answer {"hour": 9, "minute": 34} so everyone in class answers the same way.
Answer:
{"hour": 5, "minute": 1}
